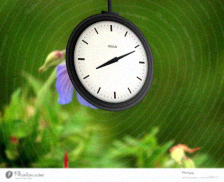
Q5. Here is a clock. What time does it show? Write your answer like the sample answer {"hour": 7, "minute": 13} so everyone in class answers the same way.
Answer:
{"hour": 8, "minute": 11}
